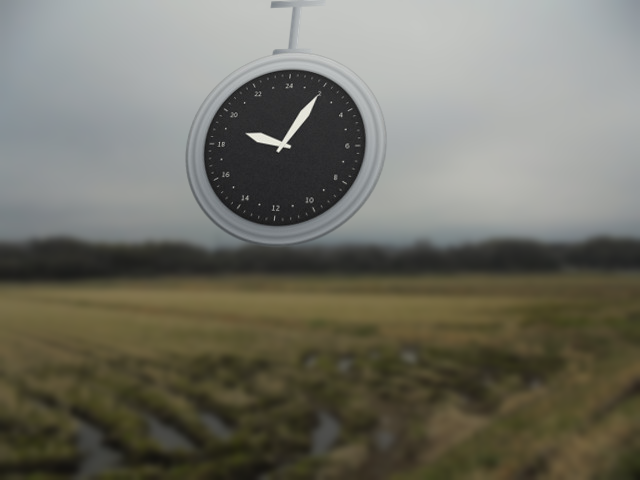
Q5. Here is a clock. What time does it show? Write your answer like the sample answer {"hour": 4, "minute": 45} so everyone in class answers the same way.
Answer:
{"hour": 19, "minute": 5}
